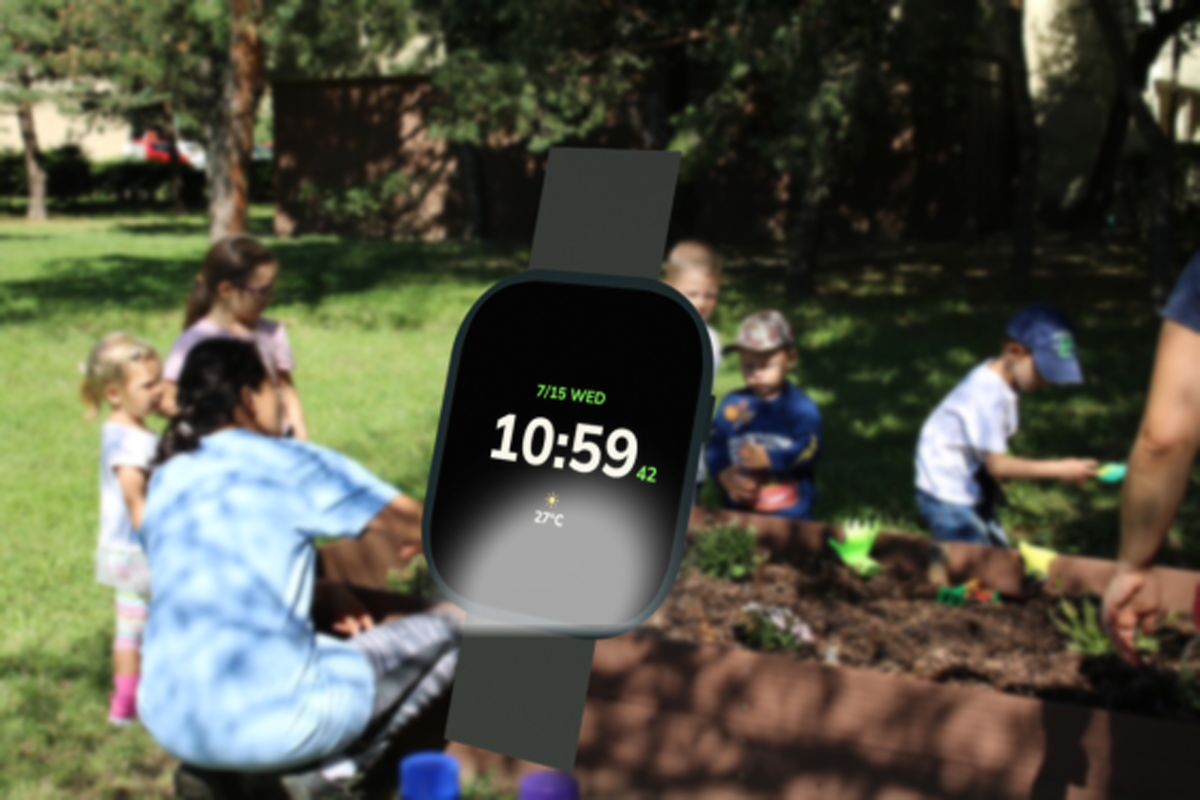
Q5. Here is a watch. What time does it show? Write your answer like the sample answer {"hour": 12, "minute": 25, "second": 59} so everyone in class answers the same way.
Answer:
{"hour": 10, "minute": 59, "second": 42}
